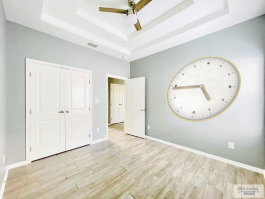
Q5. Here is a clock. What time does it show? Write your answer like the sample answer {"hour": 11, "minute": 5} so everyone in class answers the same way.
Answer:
{"hour": 4, "minute": 44}
